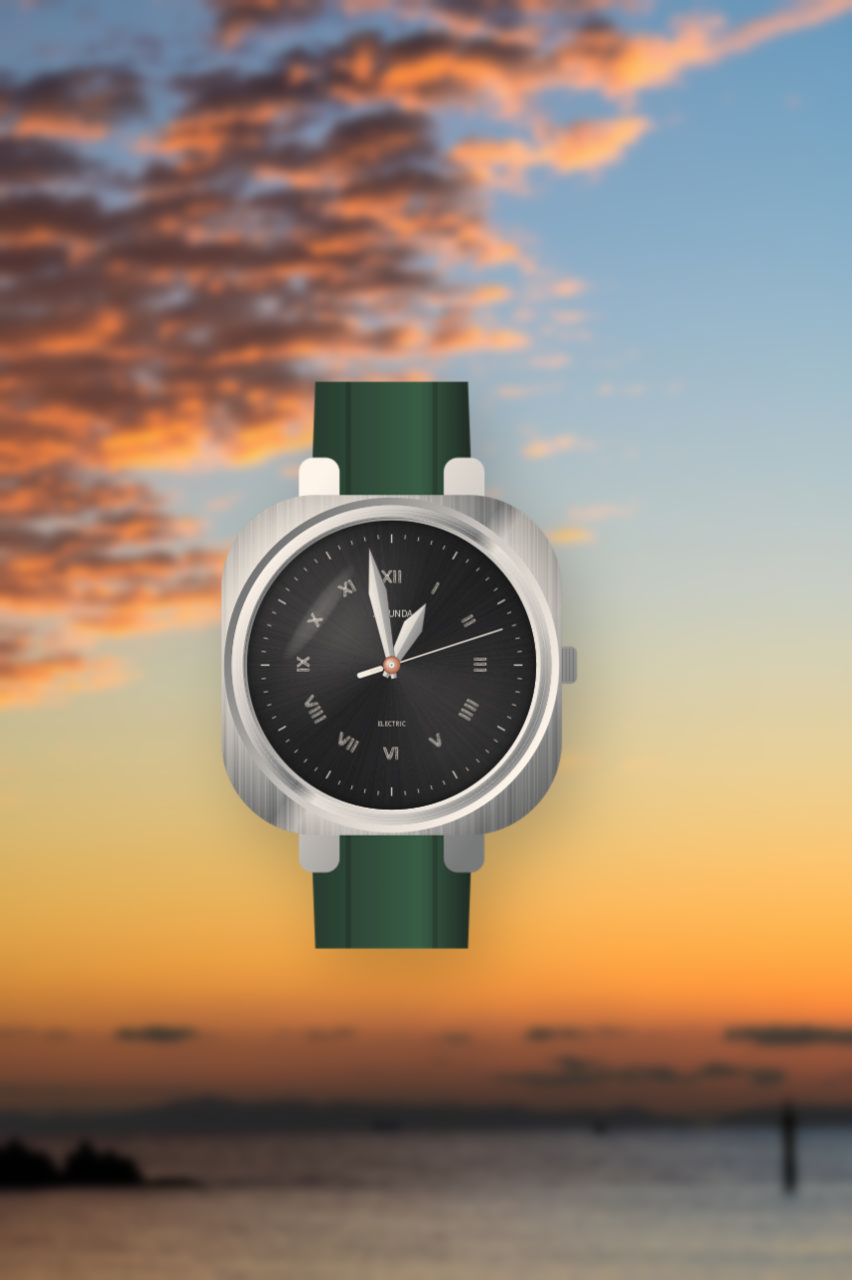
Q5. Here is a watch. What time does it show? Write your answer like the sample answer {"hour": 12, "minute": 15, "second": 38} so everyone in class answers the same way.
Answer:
{"hour": 12, "minute": 58, "second": 12}
